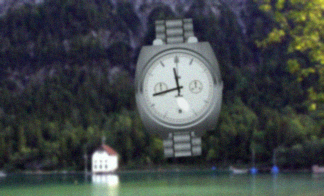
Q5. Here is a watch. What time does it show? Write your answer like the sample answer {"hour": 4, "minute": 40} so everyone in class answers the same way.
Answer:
{"hour": 11, "minute": 43}
